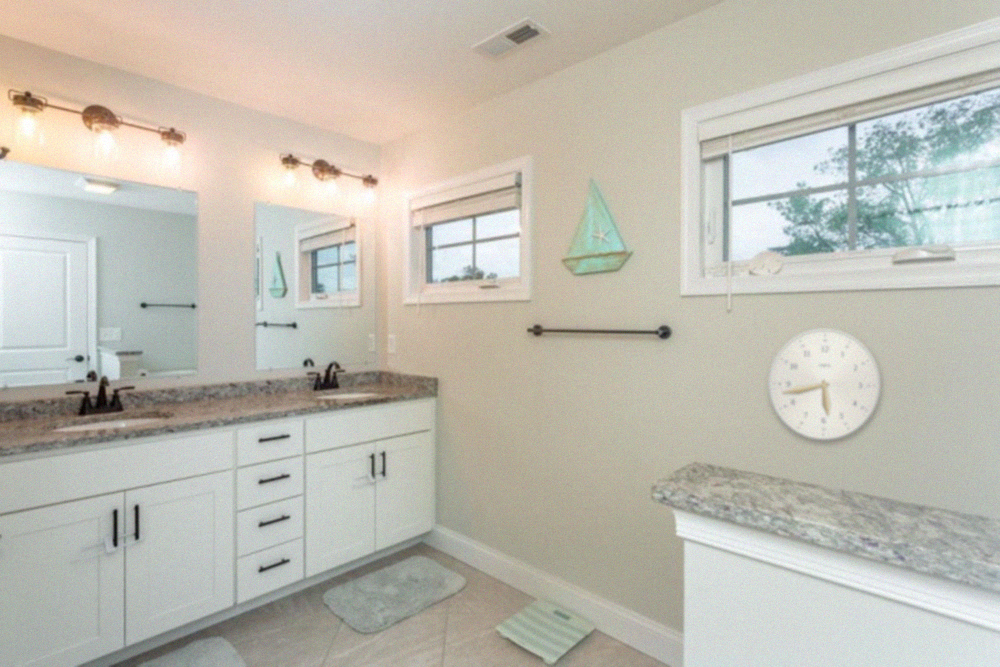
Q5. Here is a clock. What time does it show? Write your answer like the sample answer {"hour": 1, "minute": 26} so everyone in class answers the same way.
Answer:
{"hour": 5, "minute": 43}
